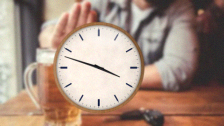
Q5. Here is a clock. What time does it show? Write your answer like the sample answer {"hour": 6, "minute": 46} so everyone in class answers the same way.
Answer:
{"hour": 3, "minute": 48}
